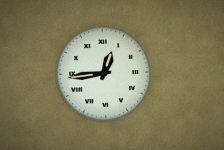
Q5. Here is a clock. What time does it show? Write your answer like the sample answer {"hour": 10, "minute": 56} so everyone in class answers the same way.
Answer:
{"hour": 12, "minute": 44}
